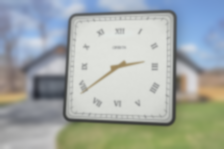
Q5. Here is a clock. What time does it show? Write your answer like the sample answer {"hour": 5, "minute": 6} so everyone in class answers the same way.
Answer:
{"hour": 2, "minute": 39}
